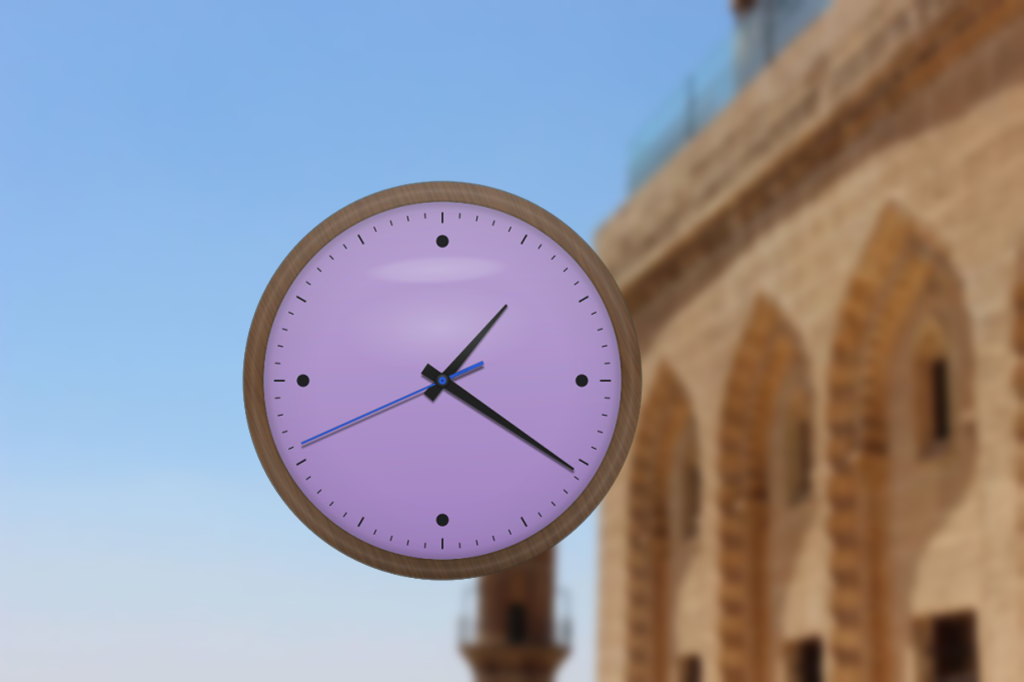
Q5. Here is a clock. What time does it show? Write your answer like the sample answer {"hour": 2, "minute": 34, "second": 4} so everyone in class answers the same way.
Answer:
{"hour": 1, "minute": 20, "second": 41}
